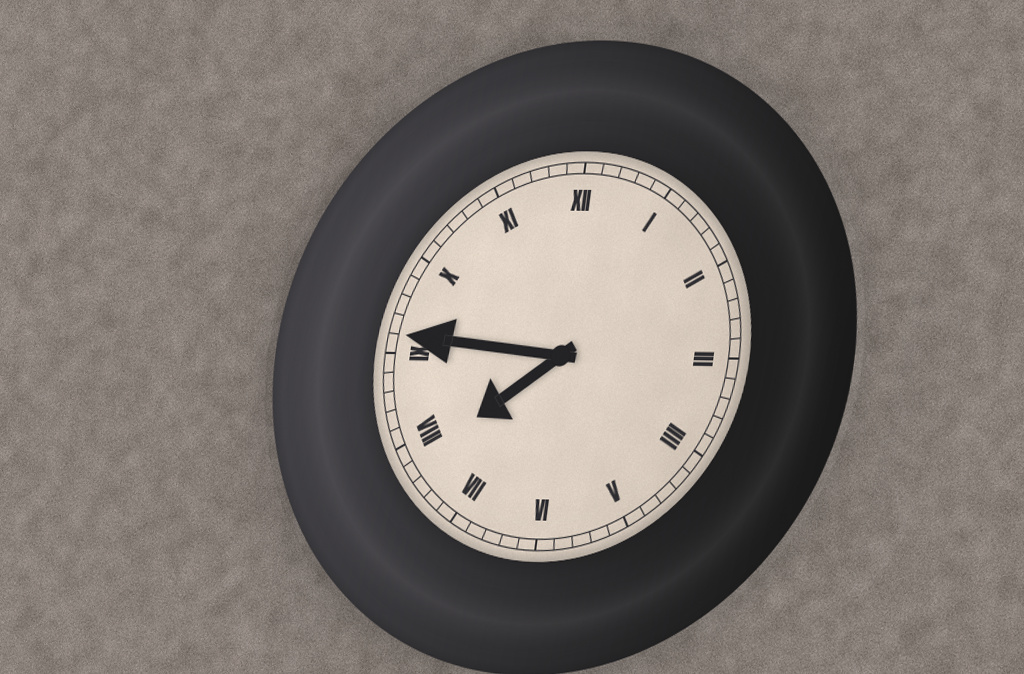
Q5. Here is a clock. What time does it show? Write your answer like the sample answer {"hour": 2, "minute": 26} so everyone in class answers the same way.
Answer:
{"hour": 7, "minute": 46}
